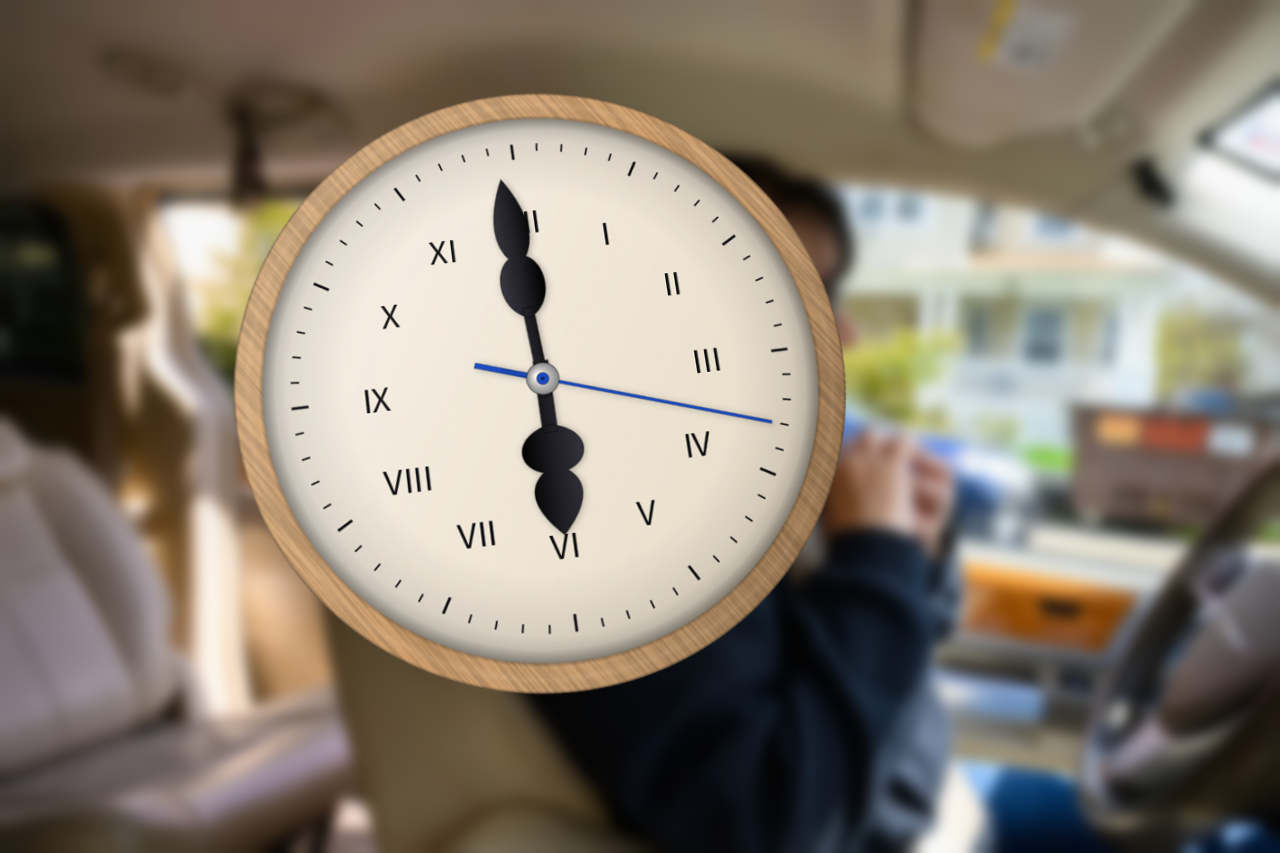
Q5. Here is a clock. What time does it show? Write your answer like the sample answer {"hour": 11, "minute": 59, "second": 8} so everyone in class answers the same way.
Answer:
{"hour": 5, "minute": 59, "second": 18}
